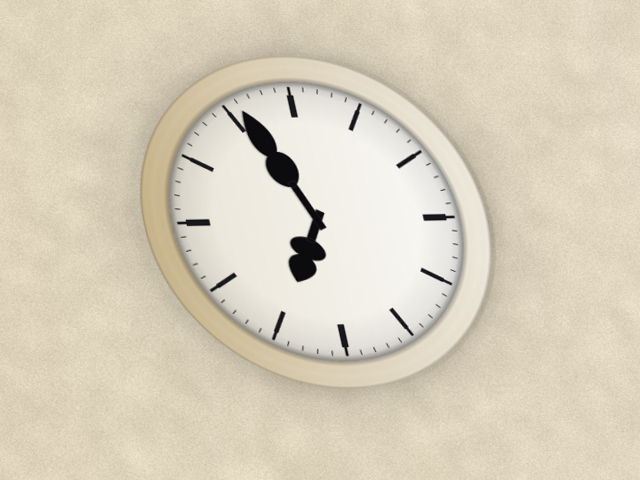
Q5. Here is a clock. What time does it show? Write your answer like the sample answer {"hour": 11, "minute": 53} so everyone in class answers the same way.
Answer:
{"hour": 6, "minute": 56}
